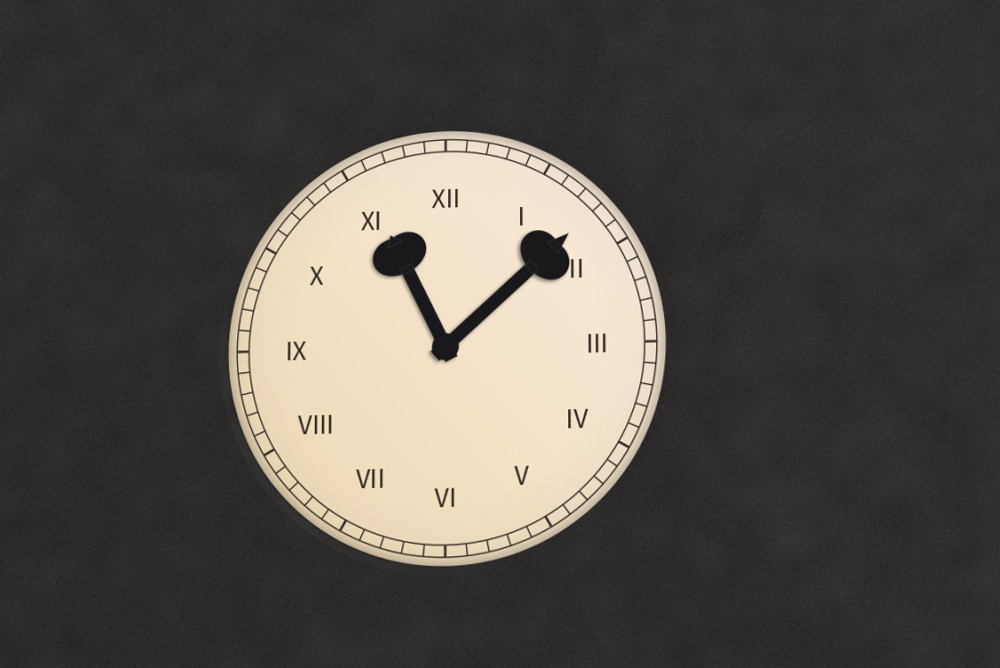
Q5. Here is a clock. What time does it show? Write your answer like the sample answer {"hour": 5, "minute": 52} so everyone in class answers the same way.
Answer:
{"hour": 11, "minute": 8}
